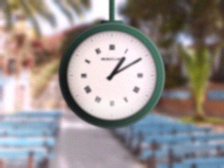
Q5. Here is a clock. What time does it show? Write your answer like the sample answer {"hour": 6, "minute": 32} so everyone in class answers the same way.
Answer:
{"hour": 1, "minute": 10}
